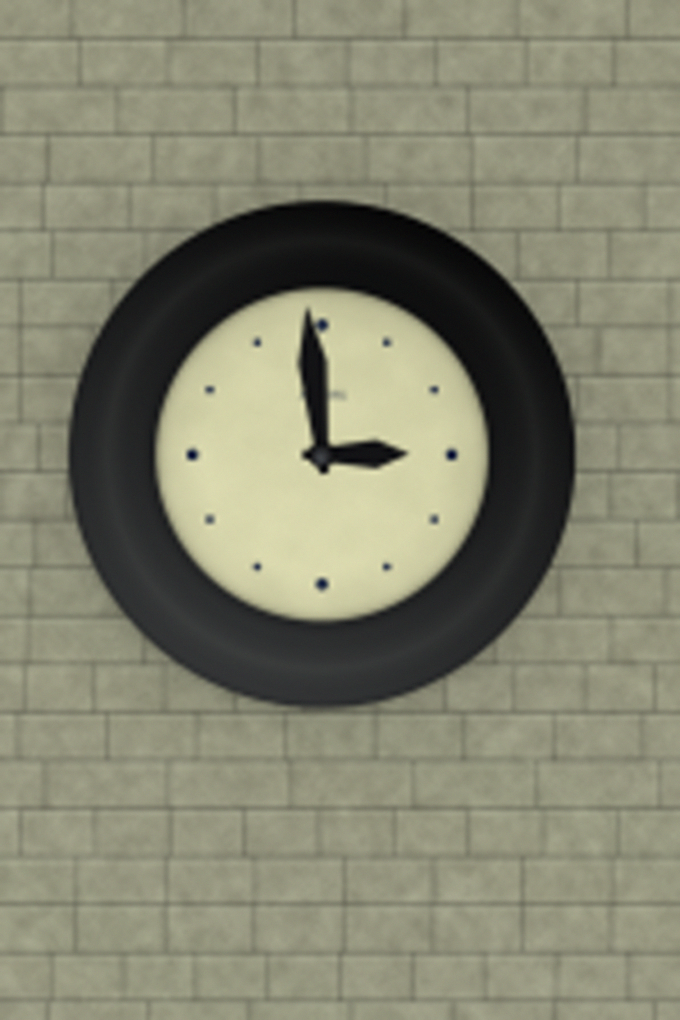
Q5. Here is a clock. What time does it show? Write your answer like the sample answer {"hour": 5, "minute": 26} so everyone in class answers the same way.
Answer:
{"hour": 2, "minute": 59}
